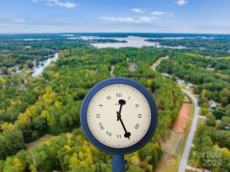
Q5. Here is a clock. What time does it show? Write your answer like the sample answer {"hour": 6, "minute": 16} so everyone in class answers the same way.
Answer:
{"hour": 12, "minute": 26}
